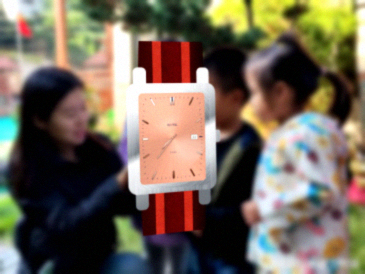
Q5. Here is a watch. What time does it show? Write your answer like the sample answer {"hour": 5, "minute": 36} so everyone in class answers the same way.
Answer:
{"hour": 7, "minute": 37}
